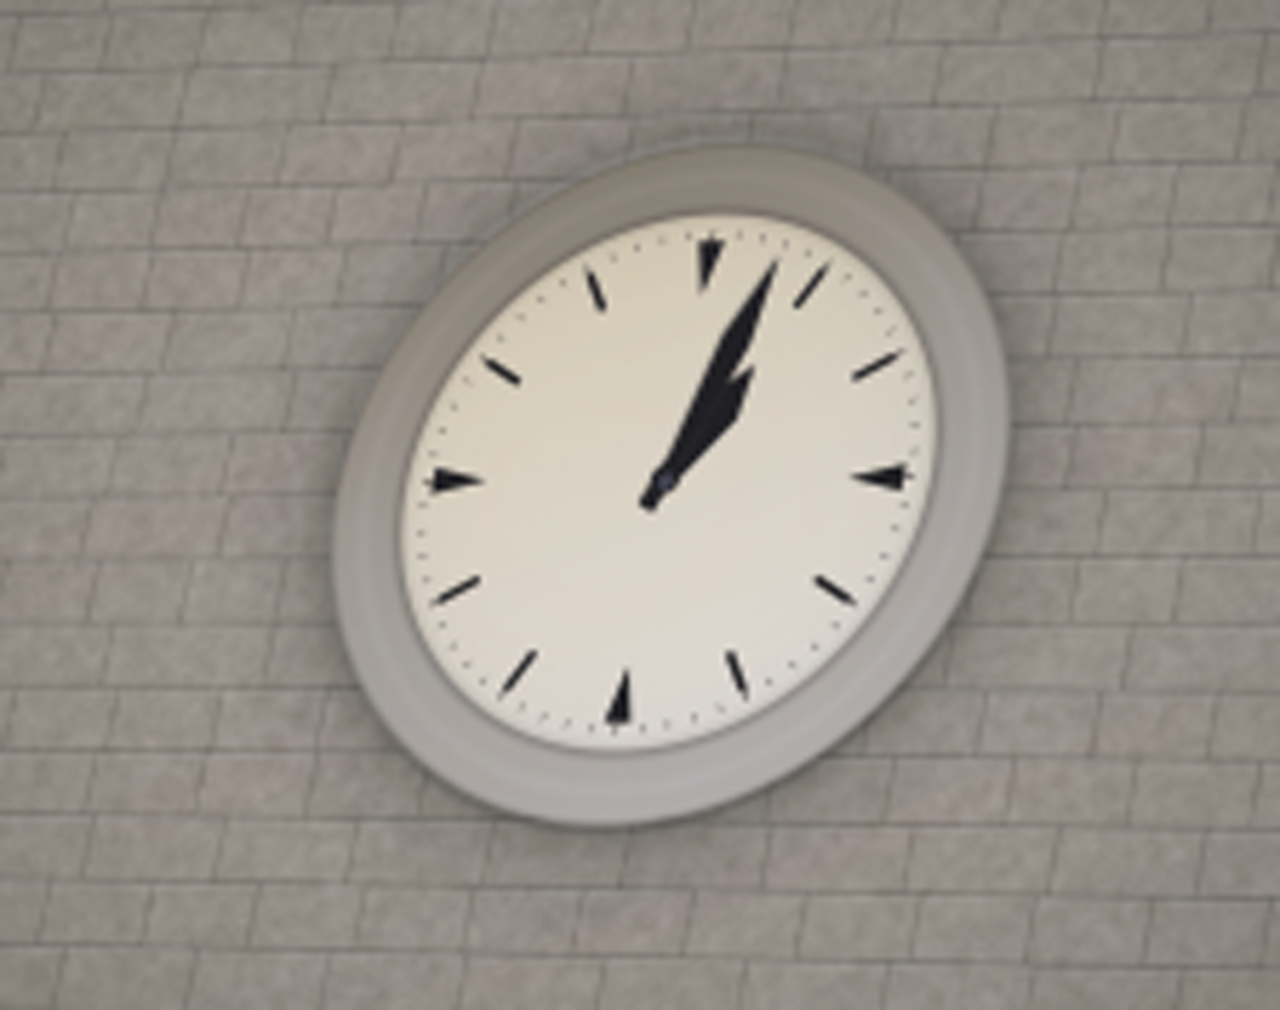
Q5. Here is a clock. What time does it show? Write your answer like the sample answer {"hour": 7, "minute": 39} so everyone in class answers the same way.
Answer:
{"hour": 1, "minute": 3}
